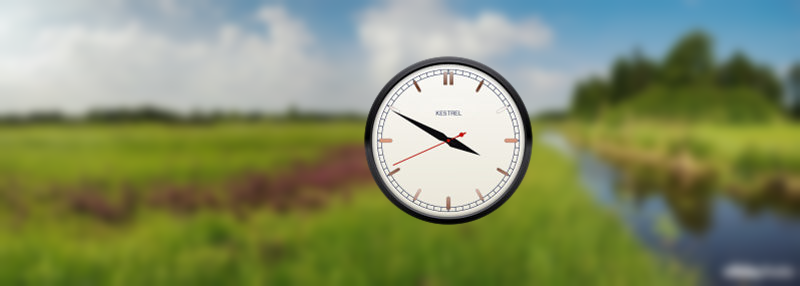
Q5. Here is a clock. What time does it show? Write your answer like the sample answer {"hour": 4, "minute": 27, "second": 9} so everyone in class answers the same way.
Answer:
{"hour": 3, "minute": 49, "second": 41}
